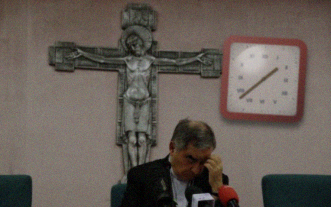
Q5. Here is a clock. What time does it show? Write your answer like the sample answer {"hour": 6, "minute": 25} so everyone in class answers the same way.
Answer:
{"hour": 1, "minute": 38}
